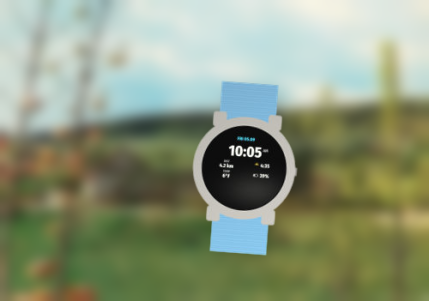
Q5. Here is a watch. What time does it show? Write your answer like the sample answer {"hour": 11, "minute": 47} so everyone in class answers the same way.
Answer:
{"hour": 10, "minute": 5}
